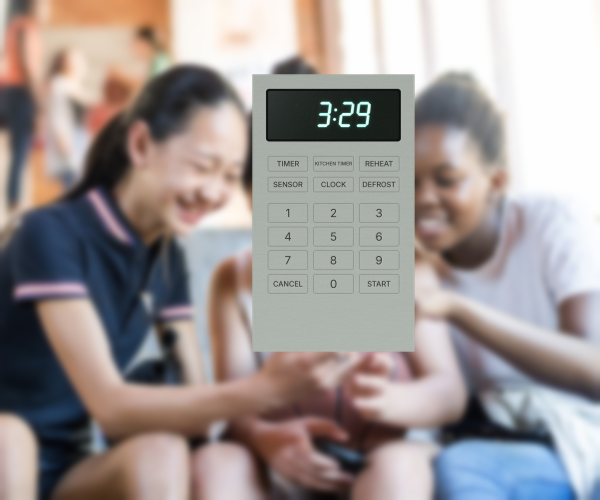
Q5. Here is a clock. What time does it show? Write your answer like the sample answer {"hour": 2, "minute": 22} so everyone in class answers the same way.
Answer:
{"hour": 3, "minute": 29}
